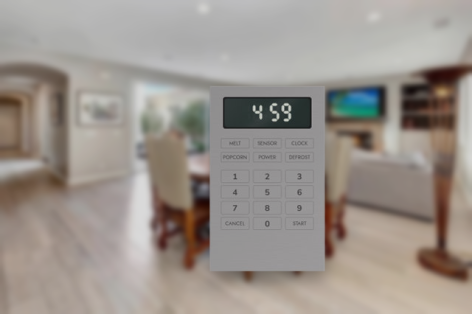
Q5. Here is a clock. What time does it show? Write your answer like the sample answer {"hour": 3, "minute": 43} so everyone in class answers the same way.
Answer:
{"hour": 4, "minute": 59}
